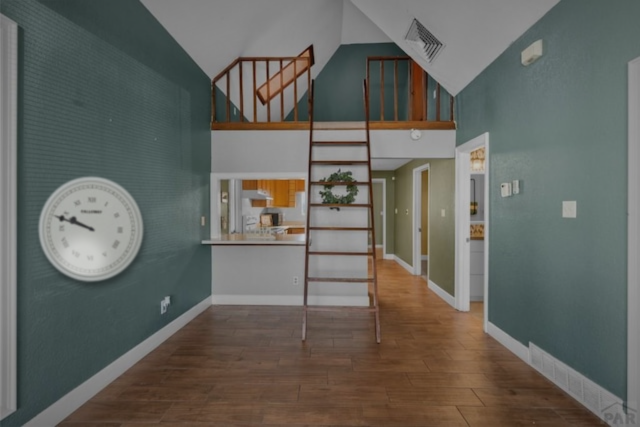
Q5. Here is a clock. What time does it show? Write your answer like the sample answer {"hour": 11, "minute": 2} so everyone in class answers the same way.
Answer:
{"hour": 9, "minute": 48}
